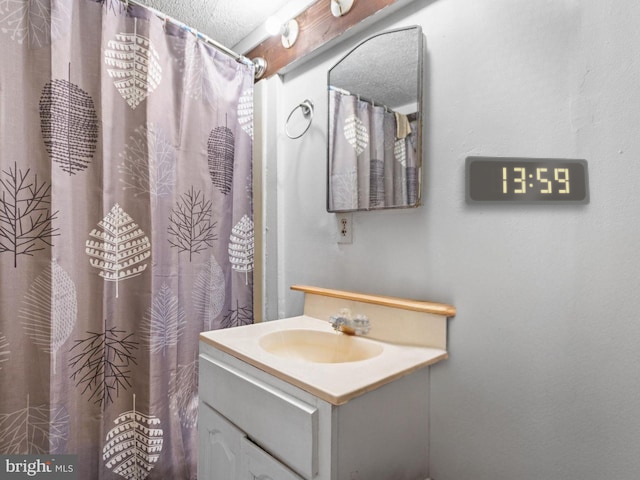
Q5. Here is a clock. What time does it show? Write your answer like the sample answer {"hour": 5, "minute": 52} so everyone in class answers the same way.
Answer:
{"hour": 13, "minute": 59}
